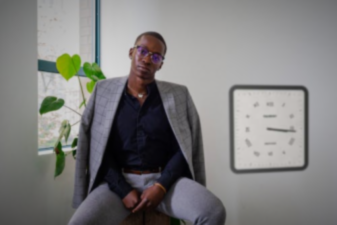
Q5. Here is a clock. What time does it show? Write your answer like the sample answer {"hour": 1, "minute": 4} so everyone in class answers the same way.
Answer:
{"hour": 3, "minute": 16}
